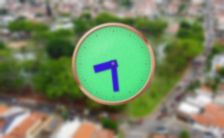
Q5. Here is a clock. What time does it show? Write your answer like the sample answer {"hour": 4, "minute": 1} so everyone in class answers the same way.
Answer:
{"hour": 8, "minute": 29}
